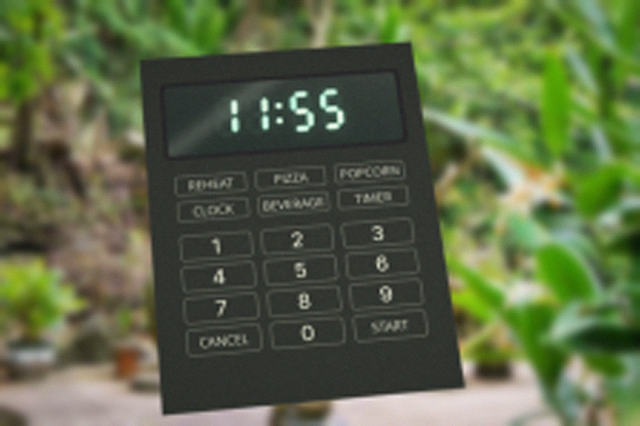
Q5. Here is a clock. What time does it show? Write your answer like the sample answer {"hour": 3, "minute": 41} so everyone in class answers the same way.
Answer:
{"hour": 11, "minute": 55}
